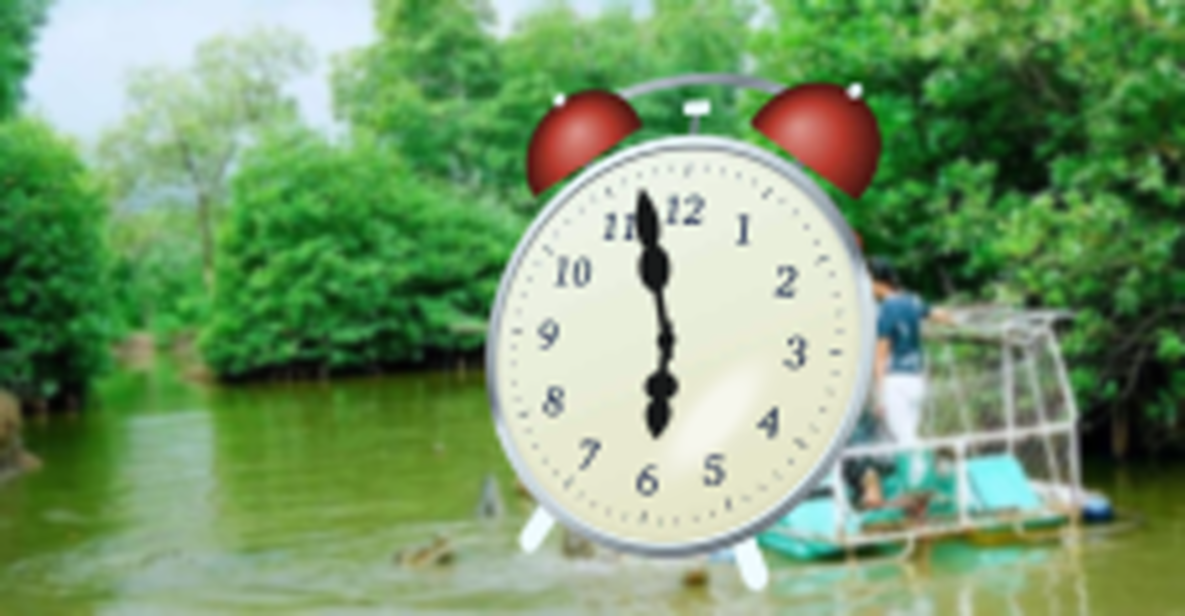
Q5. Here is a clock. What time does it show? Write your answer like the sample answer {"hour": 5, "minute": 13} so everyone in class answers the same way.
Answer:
{"hour": 5, "minute": 57}
